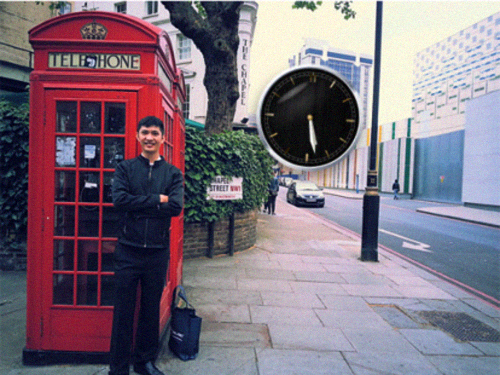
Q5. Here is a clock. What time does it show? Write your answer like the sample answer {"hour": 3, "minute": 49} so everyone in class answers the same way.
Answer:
{"hour": 5, "minute": 28}
